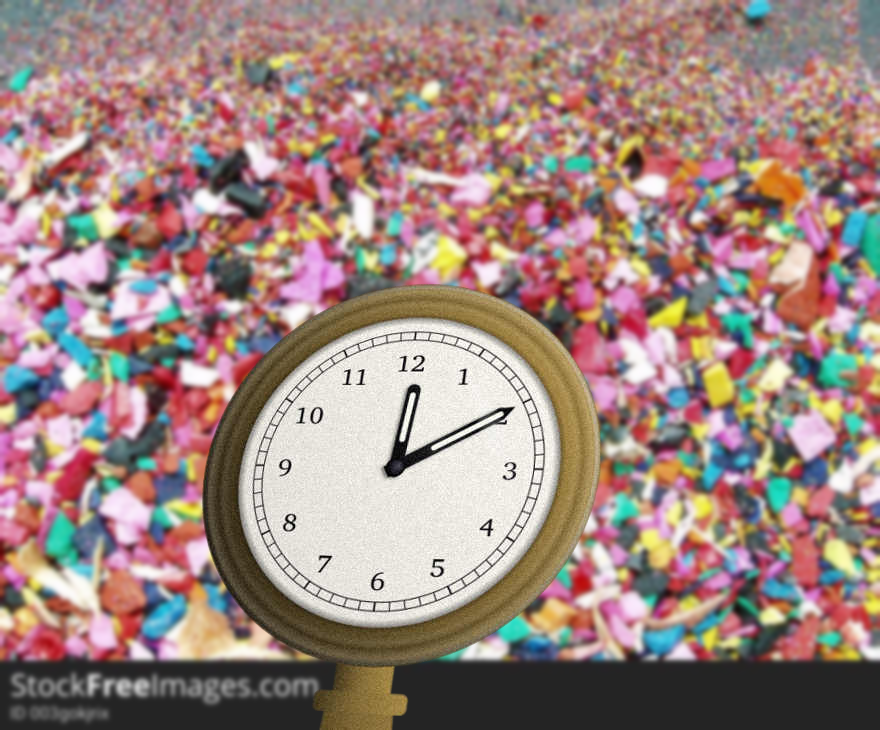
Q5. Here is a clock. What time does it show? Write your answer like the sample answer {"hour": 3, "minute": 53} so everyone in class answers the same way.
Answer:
{"hour": 12, "minute": 10}
